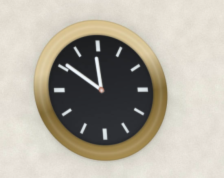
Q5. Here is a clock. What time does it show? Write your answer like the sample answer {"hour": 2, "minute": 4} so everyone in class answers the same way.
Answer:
{"hour": 11, "minute": 51}
